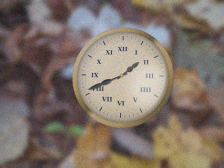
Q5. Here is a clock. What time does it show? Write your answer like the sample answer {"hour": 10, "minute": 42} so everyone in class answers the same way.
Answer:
{"hour": 1, "minute": 41}
